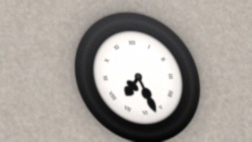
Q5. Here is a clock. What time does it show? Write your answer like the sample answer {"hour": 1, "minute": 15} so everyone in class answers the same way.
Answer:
{"hour": 7, "minute": 27}
